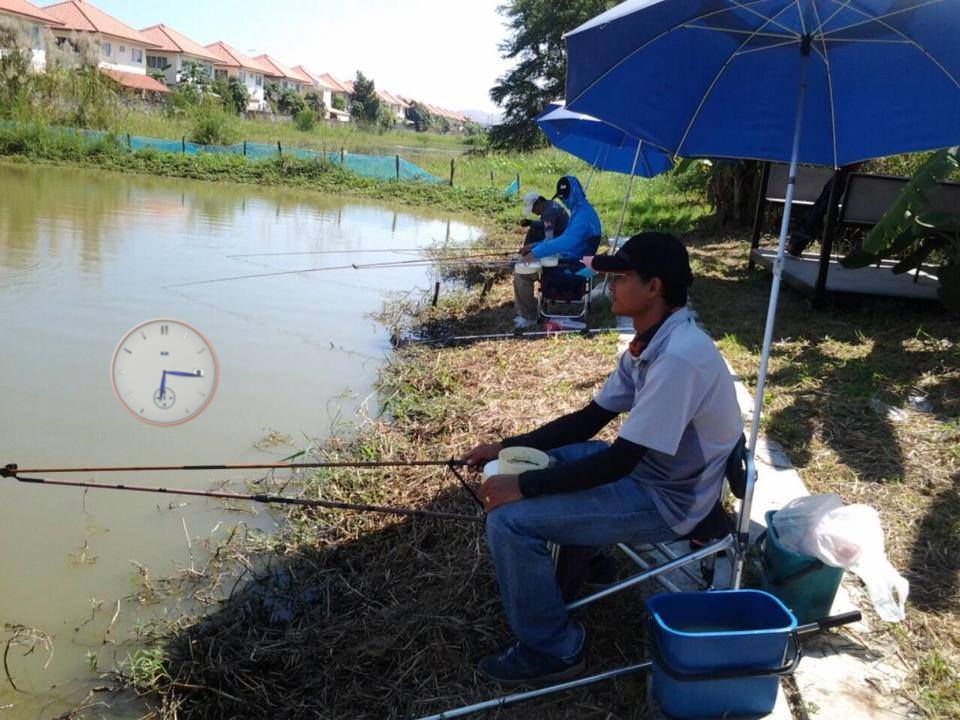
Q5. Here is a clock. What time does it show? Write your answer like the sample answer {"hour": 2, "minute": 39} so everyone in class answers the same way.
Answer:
{"hour": 6, "minute": 16}
